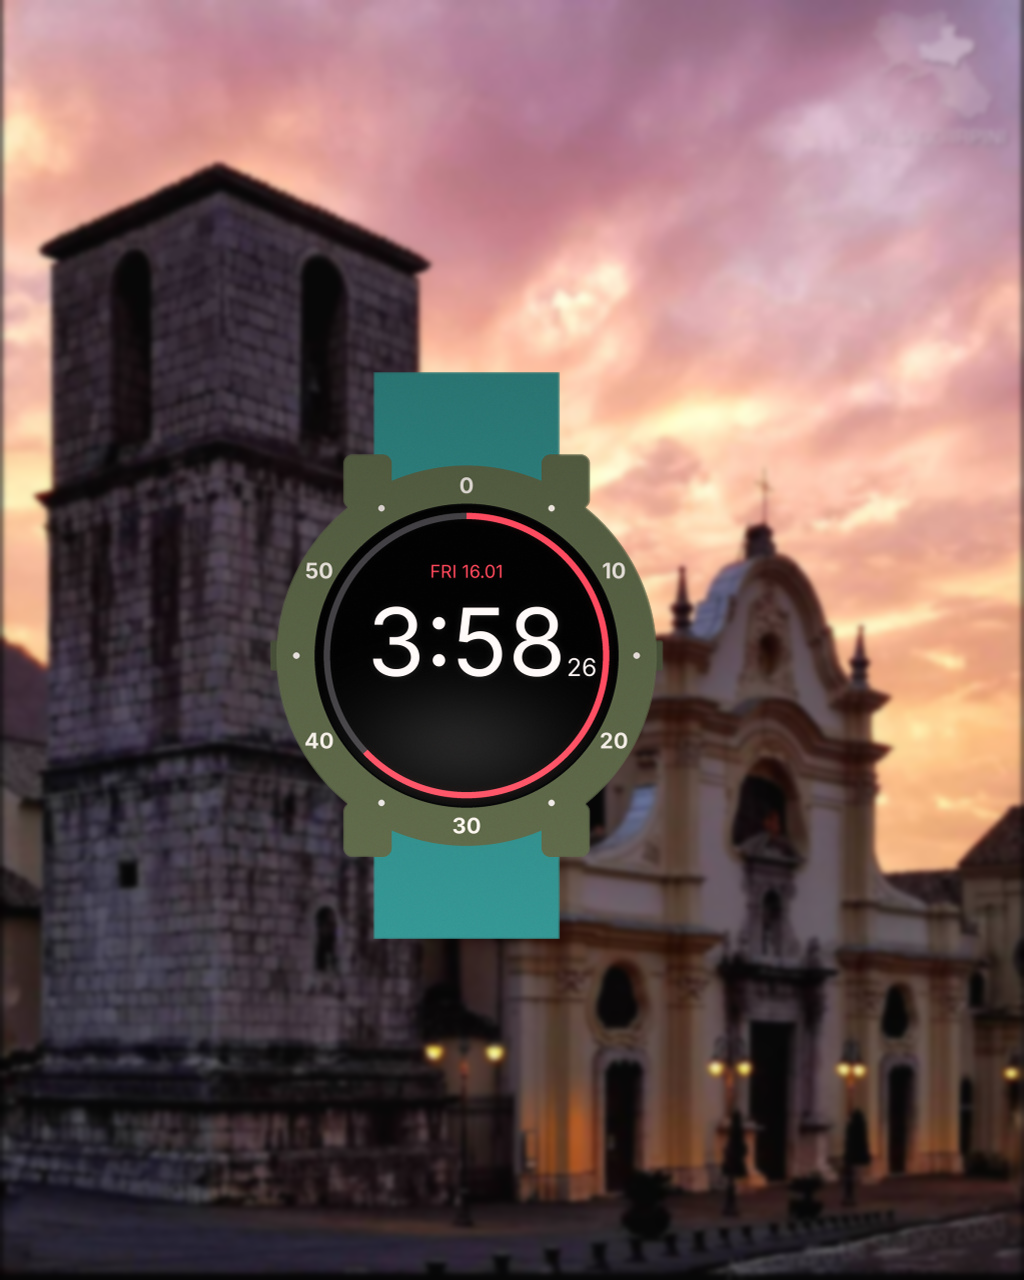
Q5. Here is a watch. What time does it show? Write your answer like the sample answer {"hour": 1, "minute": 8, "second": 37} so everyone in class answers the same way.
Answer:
{"hour": 3, "minute": 58, "second": 26}
